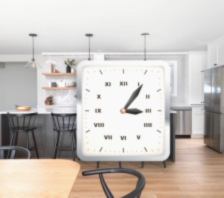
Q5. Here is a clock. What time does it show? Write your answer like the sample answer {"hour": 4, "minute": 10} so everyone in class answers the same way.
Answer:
{"hour": 3, "minute": 6}
